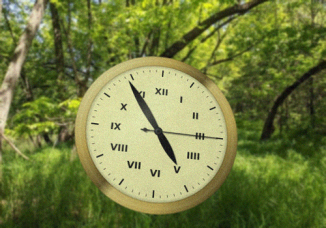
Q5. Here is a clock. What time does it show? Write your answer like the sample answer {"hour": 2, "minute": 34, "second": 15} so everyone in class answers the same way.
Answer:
{"hour": 4, "minute": 54, "second": 15}
